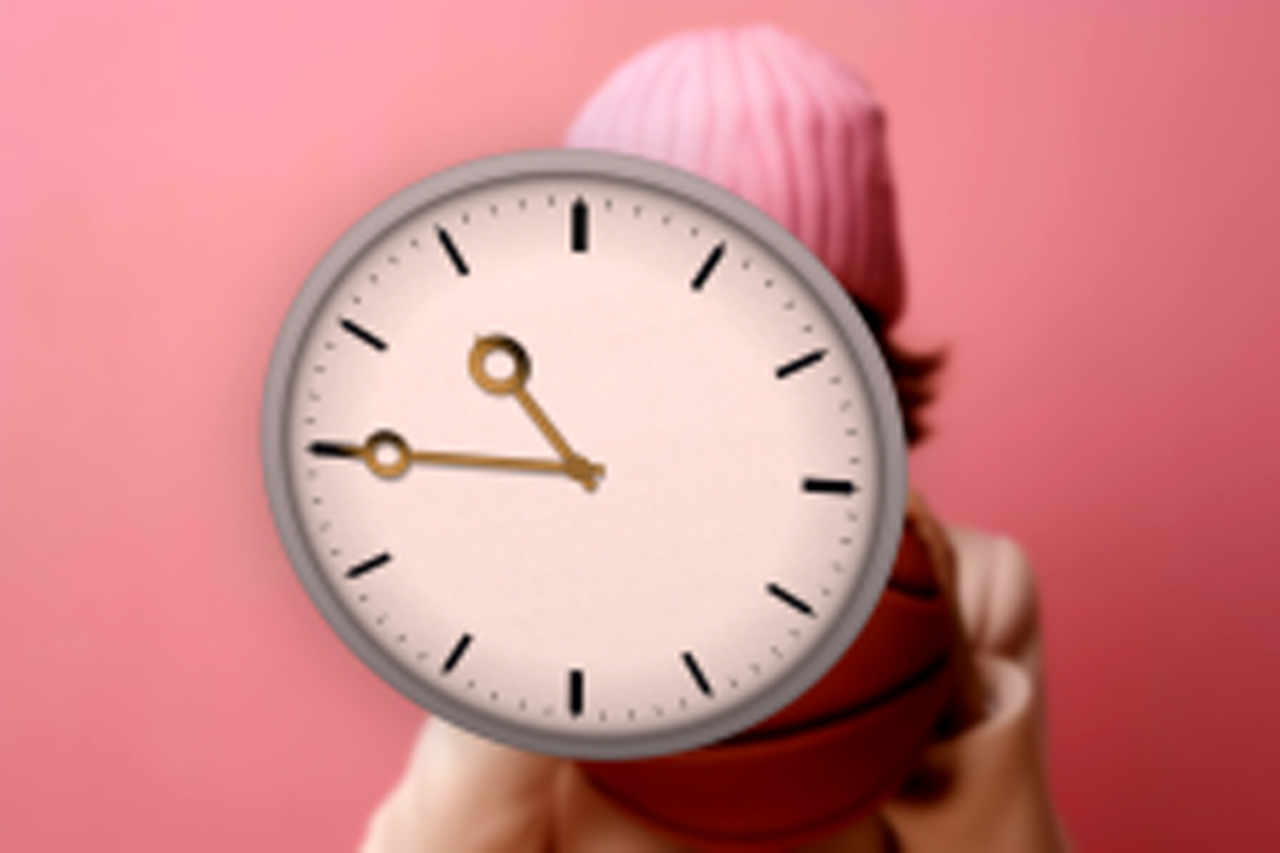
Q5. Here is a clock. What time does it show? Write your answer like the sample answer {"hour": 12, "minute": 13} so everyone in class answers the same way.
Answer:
{"hour": 10, "minute": 45}
